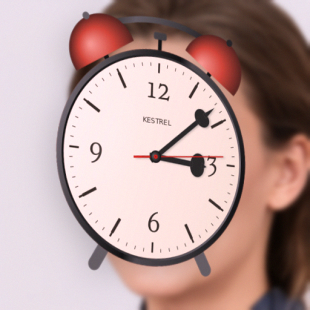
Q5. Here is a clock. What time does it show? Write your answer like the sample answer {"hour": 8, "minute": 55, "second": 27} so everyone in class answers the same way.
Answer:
{"hour": 3, "minute": 8, "second": 14}
